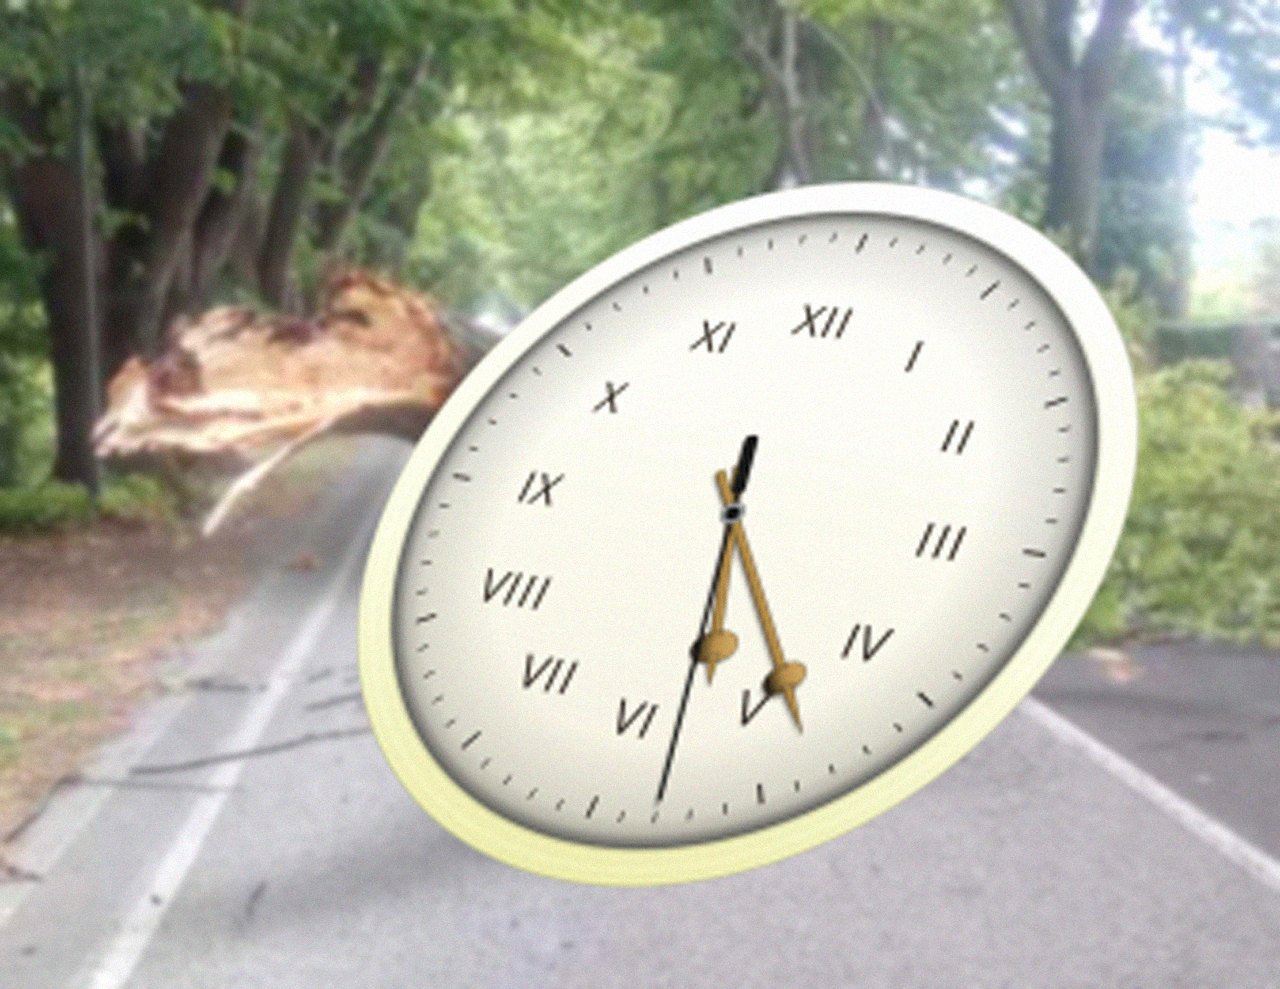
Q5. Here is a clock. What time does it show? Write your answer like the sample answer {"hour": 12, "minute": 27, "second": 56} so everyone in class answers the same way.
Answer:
{"hour": 5, "minute": 23, "second": 28}
